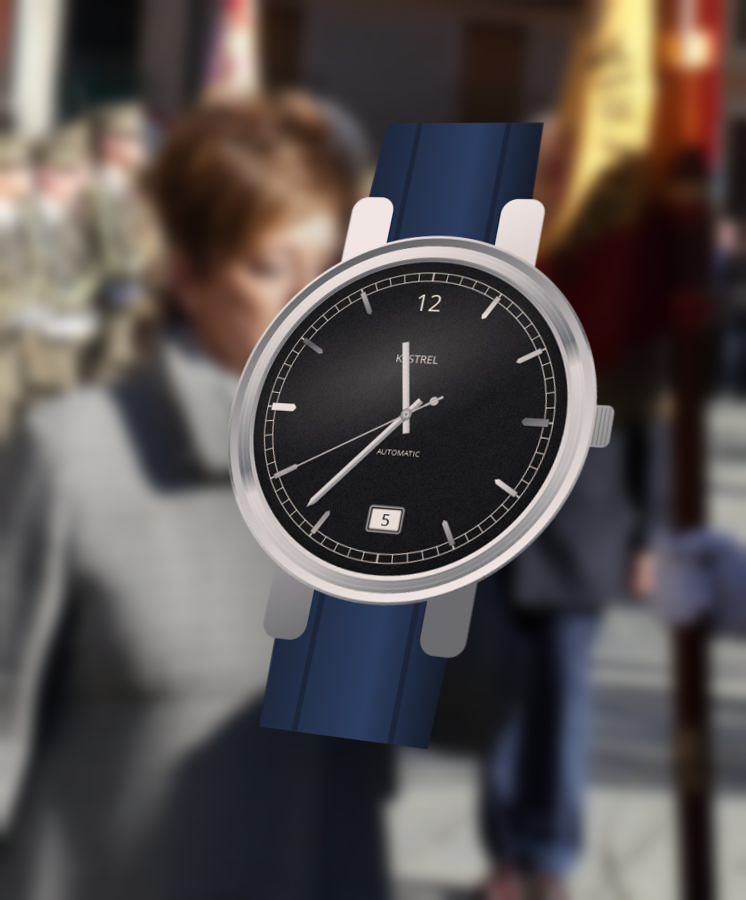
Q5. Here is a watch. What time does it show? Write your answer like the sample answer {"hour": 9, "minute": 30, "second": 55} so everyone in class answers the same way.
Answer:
{"hour": 11, "minute": 36, "second": 40}
